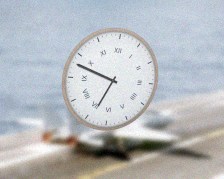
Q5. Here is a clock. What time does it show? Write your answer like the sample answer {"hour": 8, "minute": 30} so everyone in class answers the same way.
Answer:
{"hour": 6, "minute": 48}
